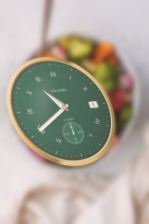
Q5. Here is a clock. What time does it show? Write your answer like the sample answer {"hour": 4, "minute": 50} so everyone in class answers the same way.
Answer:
{"hour": 10, "minute": 40}
